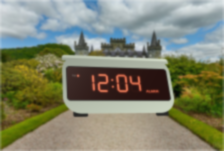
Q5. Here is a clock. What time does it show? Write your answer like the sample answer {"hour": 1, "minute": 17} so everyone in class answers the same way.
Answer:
{"hour": 12, "minute": 4}
